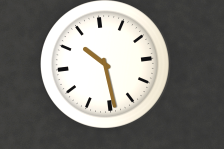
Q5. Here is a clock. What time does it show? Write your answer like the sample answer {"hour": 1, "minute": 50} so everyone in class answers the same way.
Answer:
{"hour": 10, "minute": 29}
